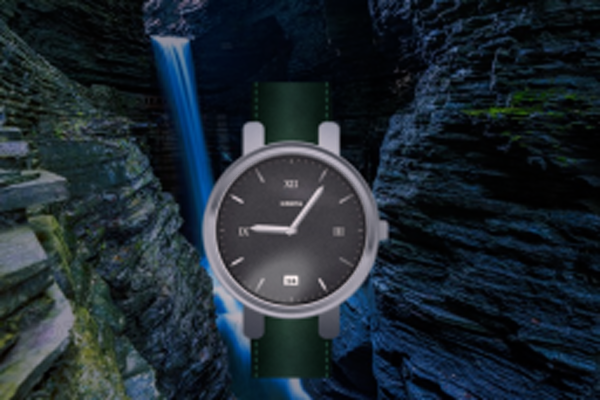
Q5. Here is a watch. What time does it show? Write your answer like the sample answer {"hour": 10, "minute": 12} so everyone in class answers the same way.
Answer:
{"hour": 9, "minute": 6}
